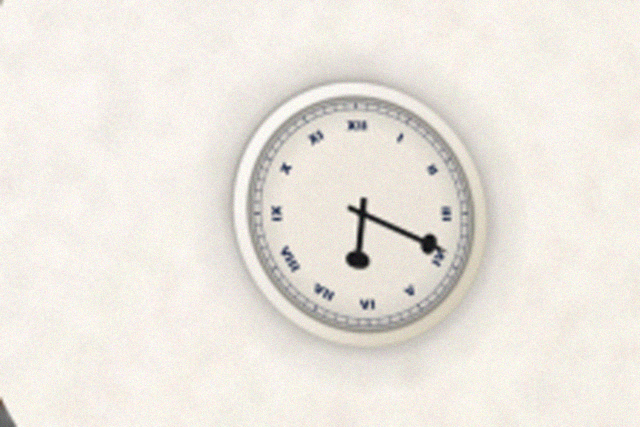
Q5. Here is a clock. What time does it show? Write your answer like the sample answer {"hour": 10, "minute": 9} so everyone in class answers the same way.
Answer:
{"hour": 6, "minute": 19}
